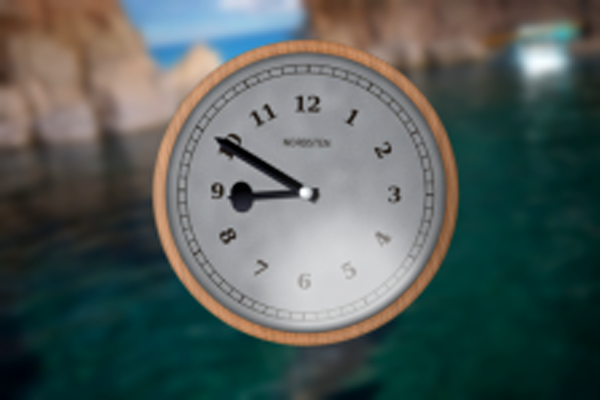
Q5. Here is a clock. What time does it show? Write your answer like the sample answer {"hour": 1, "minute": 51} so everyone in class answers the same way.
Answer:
{"hour": 8, "minute": 50}
